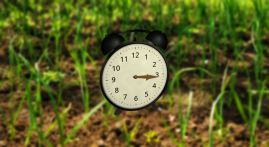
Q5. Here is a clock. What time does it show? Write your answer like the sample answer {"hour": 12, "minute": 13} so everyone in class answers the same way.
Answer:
{"hour": 3, "minute": 16}
